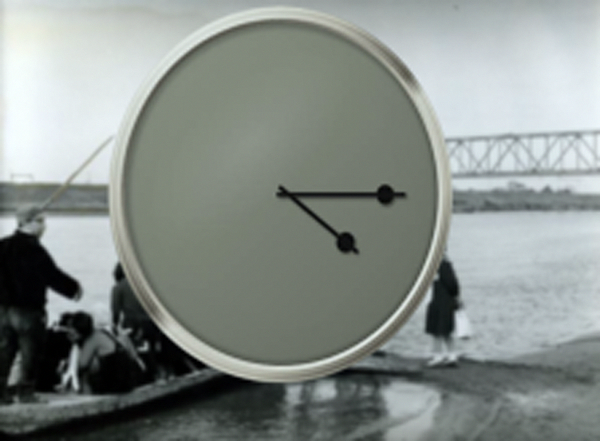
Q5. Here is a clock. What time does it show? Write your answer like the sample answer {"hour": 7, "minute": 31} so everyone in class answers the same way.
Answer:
{"hour": 4, "minute": 15}
